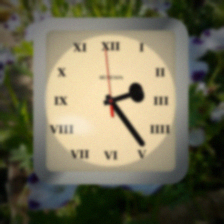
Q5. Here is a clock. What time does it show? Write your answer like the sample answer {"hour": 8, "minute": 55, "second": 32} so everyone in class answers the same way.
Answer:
{"hour": 2, "minute": 23, "second": 59}
